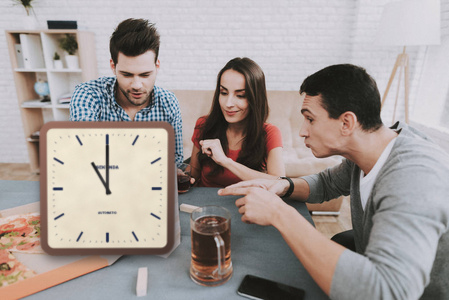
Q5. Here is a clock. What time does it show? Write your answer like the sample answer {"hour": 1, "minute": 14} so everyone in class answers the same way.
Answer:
{"hour": 11, "minute": 0}
